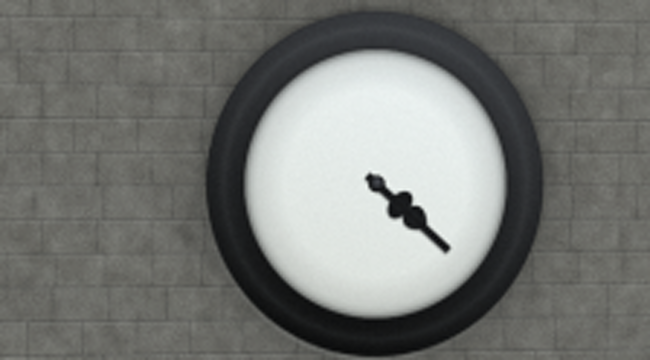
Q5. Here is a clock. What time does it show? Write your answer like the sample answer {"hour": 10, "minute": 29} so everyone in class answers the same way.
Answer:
{"hour": 4, "minute": 22}
